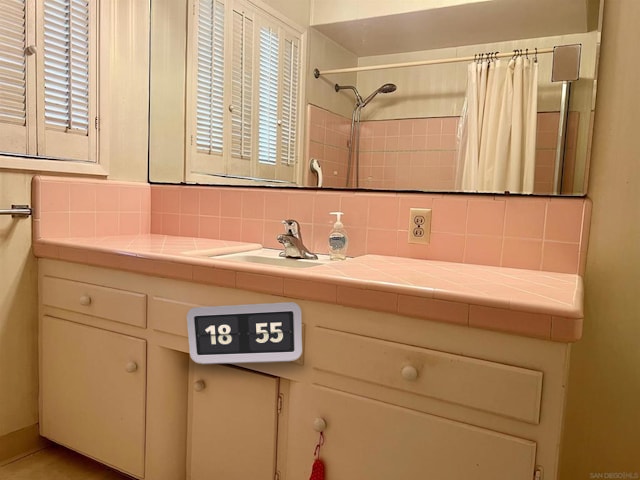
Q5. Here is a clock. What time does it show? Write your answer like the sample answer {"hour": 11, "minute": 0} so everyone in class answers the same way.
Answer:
{"hour": 18, "minute": 55}
